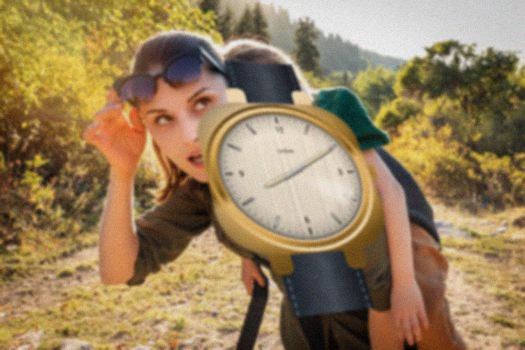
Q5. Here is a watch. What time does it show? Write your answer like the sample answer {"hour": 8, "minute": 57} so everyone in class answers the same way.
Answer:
{"hour": 8, "minute": 10}
